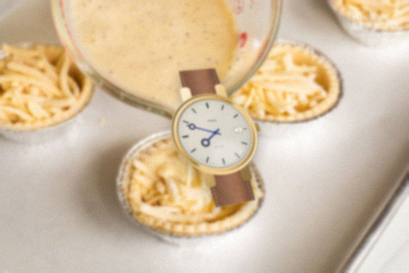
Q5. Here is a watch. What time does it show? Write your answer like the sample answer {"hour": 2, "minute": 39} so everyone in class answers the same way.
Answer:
{"hour": 7, "minute": 49}
